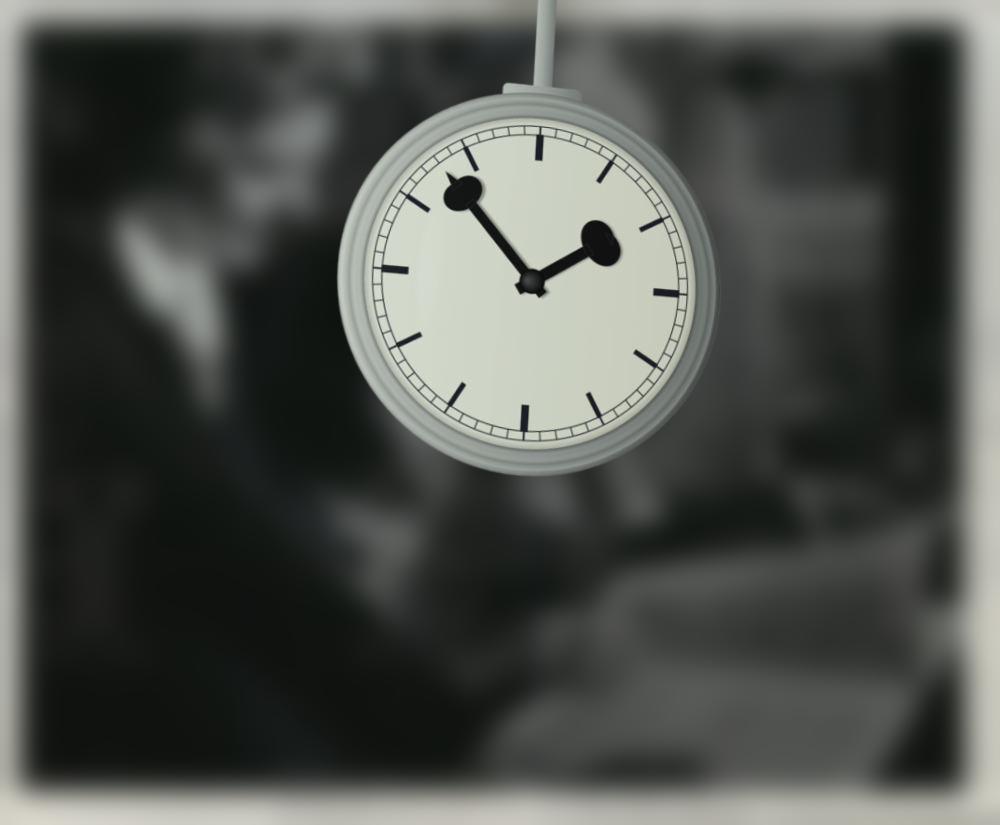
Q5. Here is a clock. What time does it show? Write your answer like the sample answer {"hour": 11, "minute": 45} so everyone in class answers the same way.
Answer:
{"hour": 1, "minute": 53}
